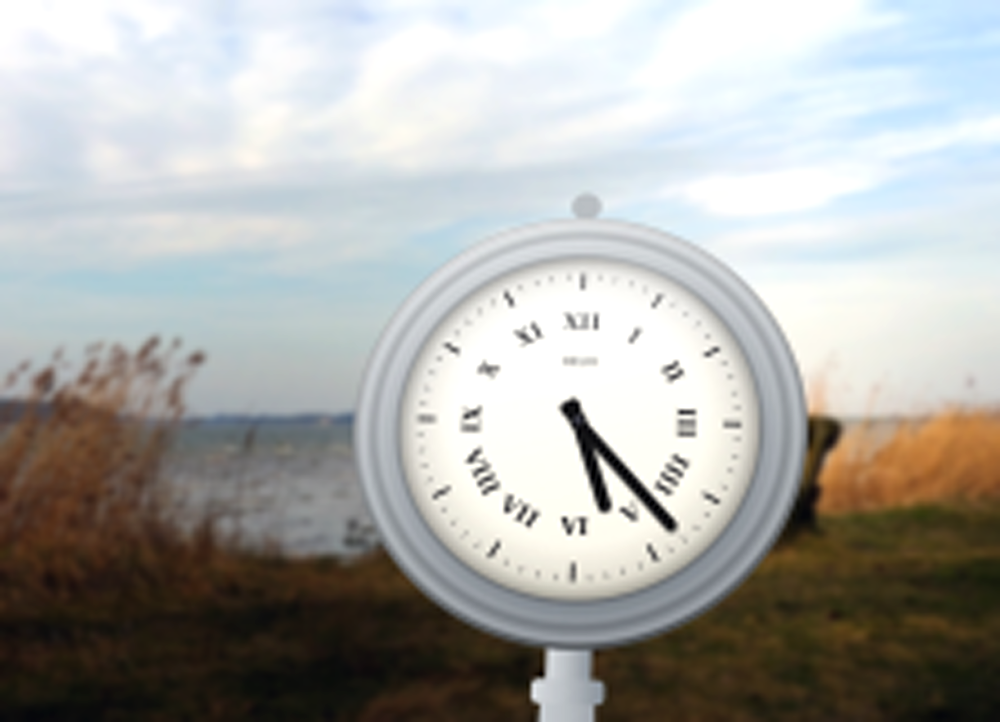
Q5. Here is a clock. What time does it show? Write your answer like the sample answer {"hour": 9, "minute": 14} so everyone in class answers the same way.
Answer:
{"hour": 5, "minute": 23}
